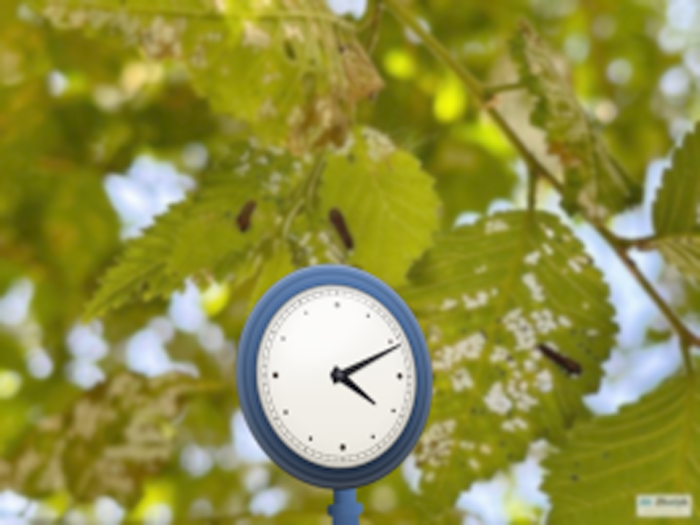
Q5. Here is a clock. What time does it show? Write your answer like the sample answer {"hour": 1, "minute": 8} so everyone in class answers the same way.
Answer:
{"hour": 4, "minute": 11}
